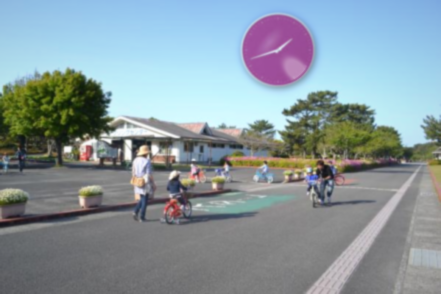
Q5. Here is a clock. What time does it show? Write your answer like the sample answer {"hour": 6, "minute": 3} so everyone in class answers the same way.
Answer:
{"hour": 1, "minute": 42}
